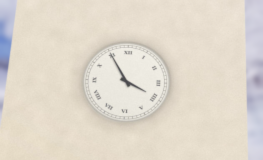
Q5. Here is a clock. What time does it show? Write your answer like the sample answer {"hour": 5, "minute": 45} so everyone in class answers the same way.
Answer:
{"hour": 3, "minute": 55}
